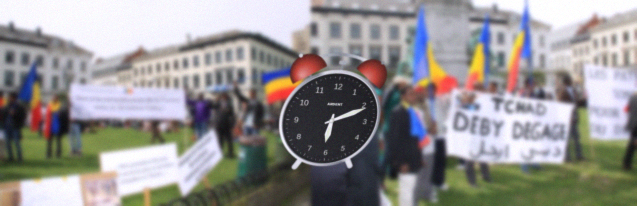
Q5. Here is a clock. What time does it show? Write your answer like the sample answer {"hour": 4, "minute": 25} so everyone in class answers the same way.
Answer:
{"hour": 6, "minute": 11}
